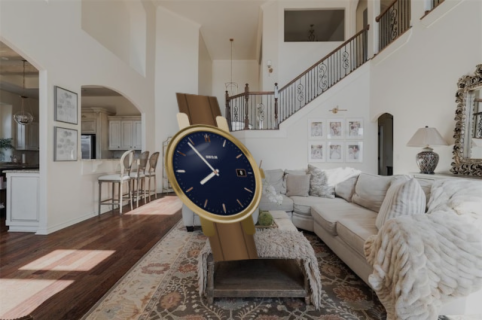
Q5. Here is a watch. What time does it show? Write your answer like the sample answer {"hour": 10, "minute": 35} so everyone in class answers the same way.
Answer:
{"hour": 7, "minute": 54}
